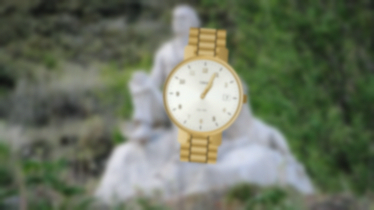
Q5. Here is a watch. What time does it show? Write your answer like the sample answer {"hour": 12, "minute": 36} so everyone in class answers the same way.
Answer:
{"hour": 1, "minute": 4}
